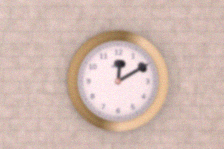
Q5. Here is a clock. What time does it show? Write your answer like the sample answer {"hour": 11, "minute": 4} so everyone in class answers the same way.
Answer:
{"hour": 12, "minute": 10}
